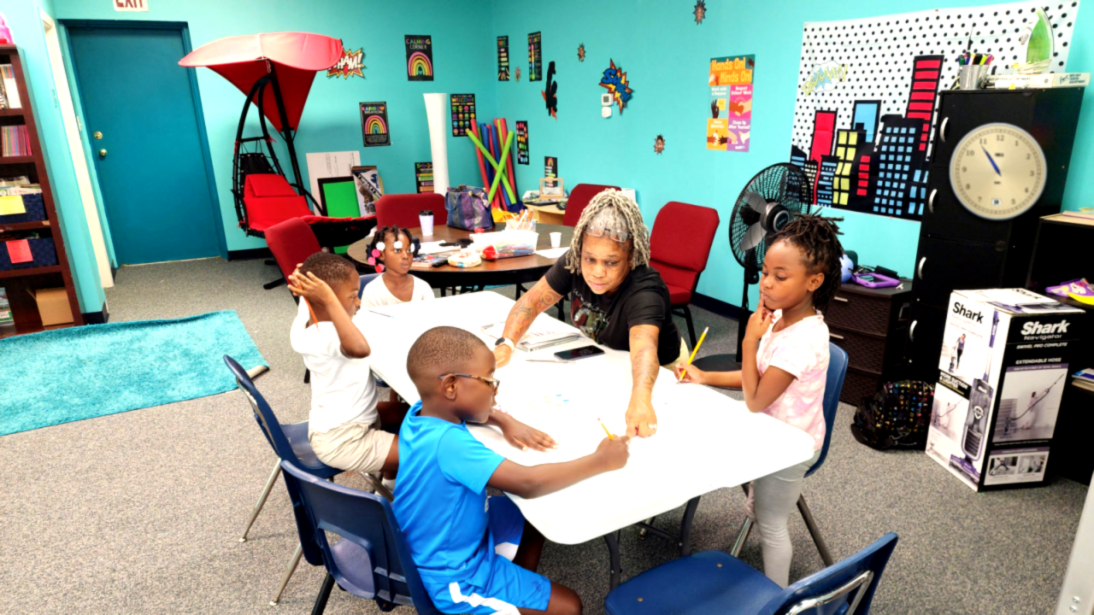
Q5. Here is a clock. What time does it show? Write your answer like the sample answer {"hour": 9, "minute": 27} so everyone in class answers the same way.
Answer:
{"hour": 10, "minute": 54}
